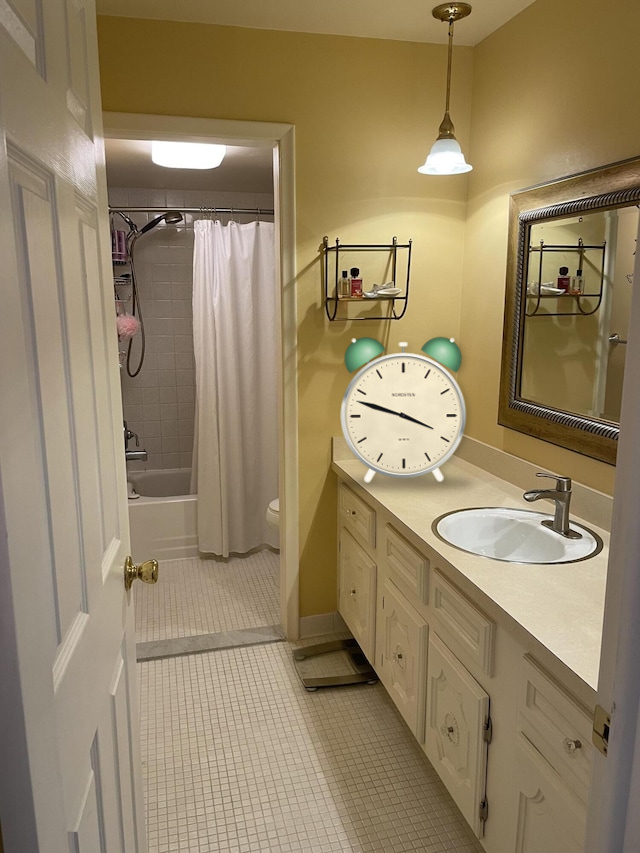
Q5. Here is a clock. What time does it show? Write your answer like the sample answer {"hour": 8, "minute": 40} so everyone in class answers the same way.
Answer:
{"hour": 3, "minute": 48}
